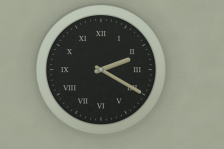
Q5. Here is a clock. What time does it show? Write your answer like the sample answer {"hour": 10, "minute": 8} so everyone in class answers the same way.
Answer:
{"hour": 2, "minute": 20}
